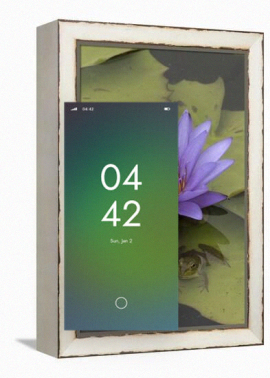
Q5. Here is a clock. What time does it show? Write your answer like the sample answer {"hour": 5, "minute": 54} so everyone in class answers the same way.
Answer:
{"hour": 4, "minute": 42}
